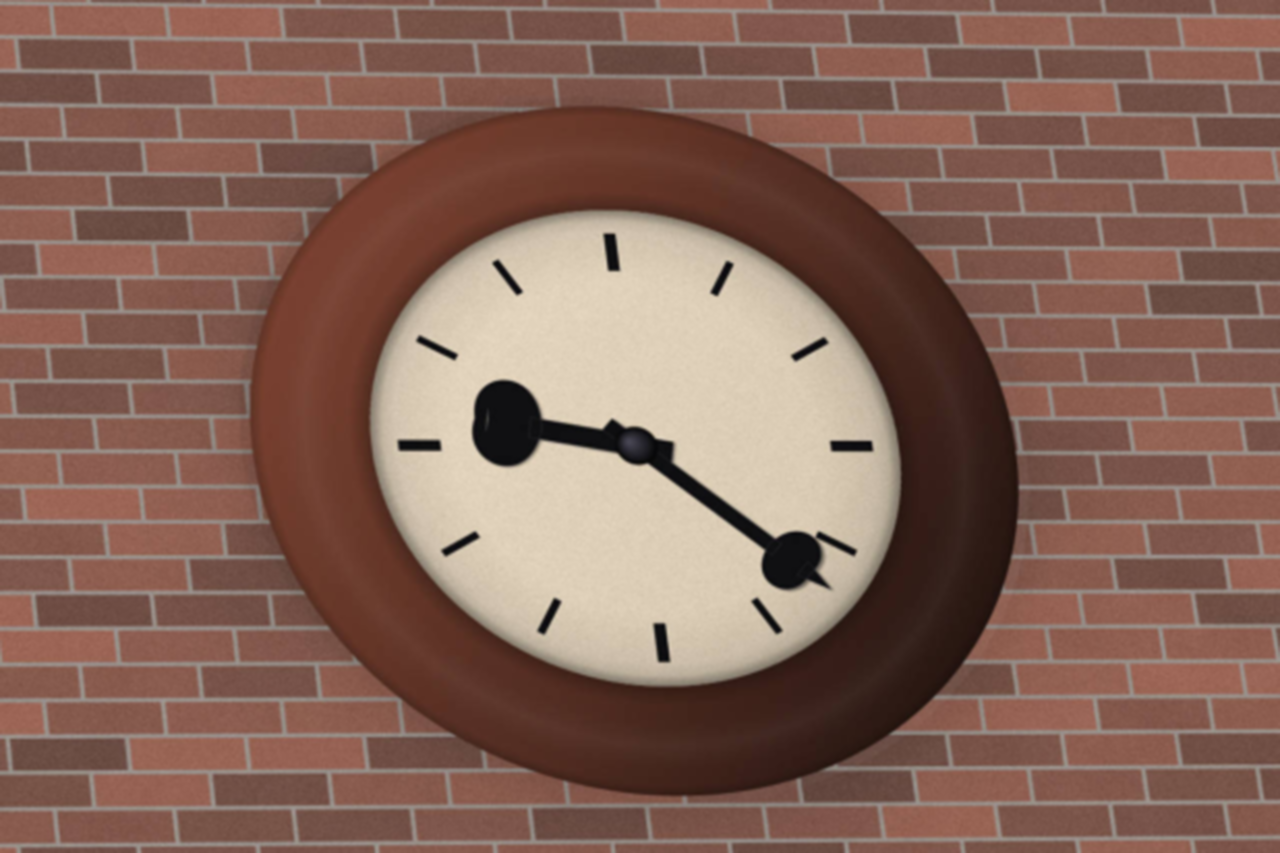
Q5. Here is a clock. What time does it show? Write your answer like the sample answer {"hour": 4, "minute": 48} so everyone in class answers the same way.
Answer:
{"hour": 9, "minute": 22}
